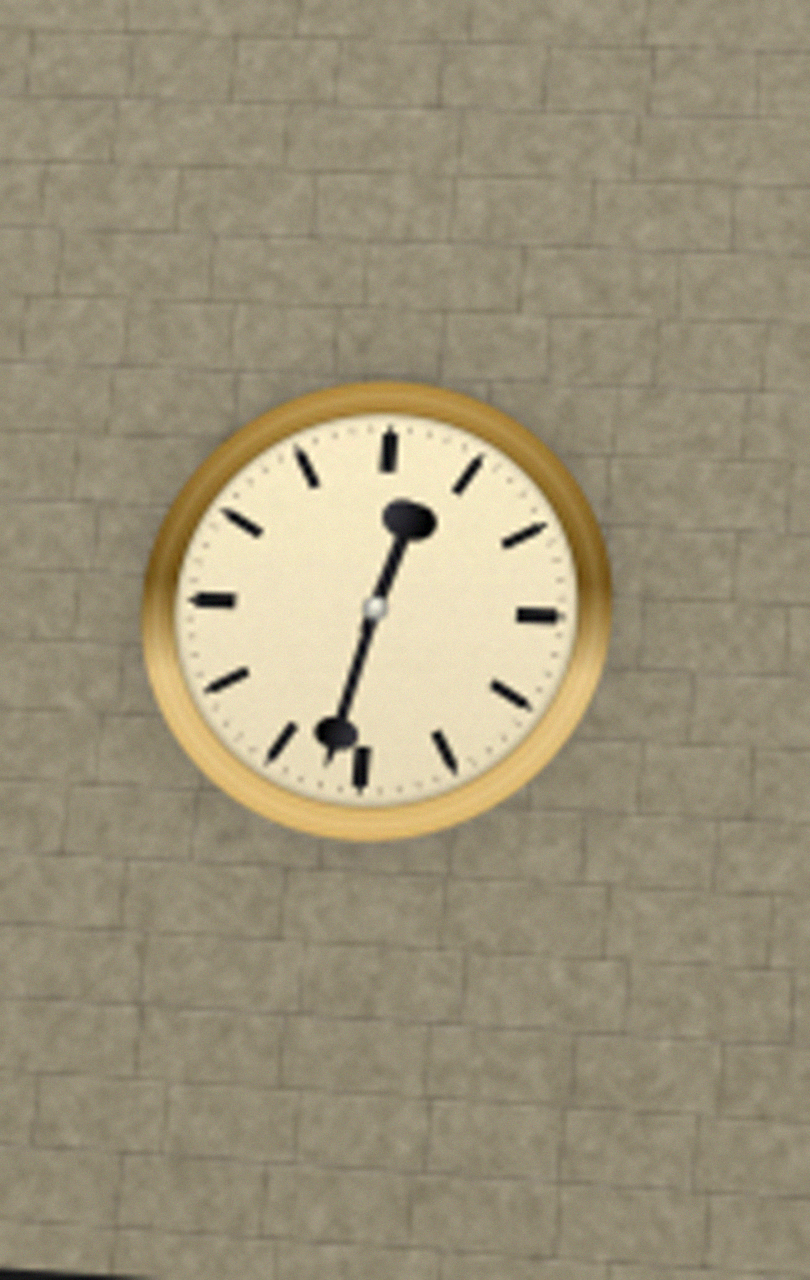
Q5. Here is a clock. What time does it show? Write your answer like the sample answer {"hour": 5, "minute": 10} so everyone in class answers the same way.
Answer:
{"hour": 12, "minute": 32}
